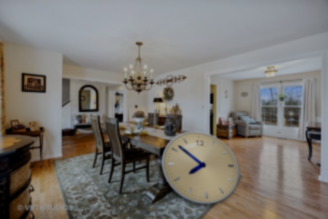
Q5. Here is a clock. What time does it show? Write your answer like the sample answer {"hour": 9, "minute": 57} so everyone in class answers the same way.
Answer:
{"hour": 7, "minute": 52}
